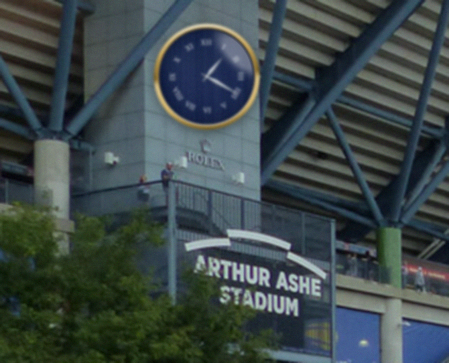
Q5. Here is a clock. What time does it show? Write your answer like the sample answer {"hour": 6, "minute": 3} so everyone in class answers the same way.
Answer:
{"hour": 1, "minute": 20}
